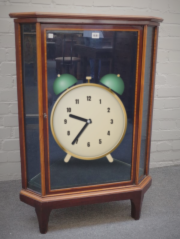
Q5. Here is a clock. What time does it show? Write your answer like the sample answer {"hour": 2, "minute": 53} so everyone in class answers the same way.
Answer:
{"hour": 9, "minute": 36}
